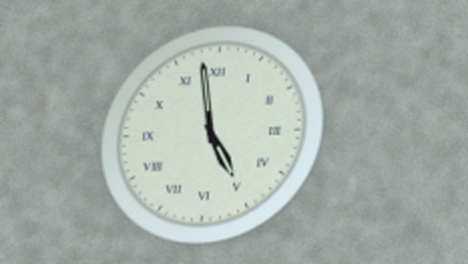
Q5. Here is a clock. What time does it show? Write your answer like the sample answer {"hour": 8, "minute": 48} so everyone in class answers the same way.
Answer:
{"hour": 4, "minute": 58}
